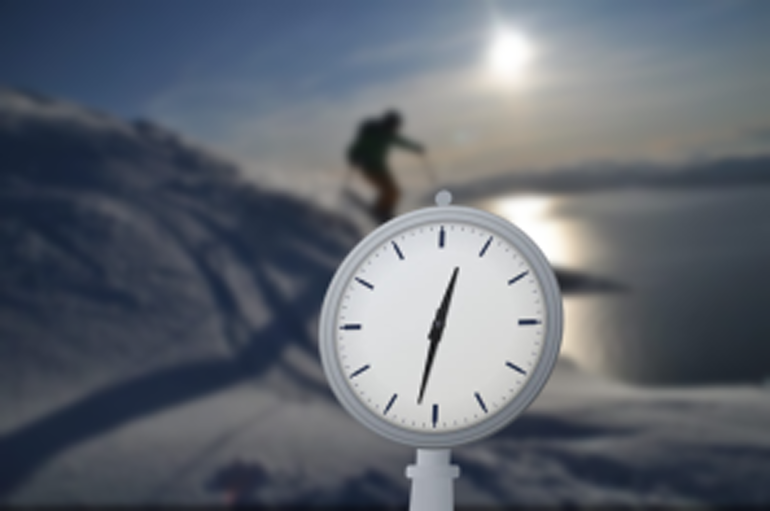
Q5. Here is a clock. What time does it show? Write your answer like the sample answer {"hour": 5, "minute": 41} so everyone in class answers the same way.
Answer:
{"hour": 12, "minute": 32}
